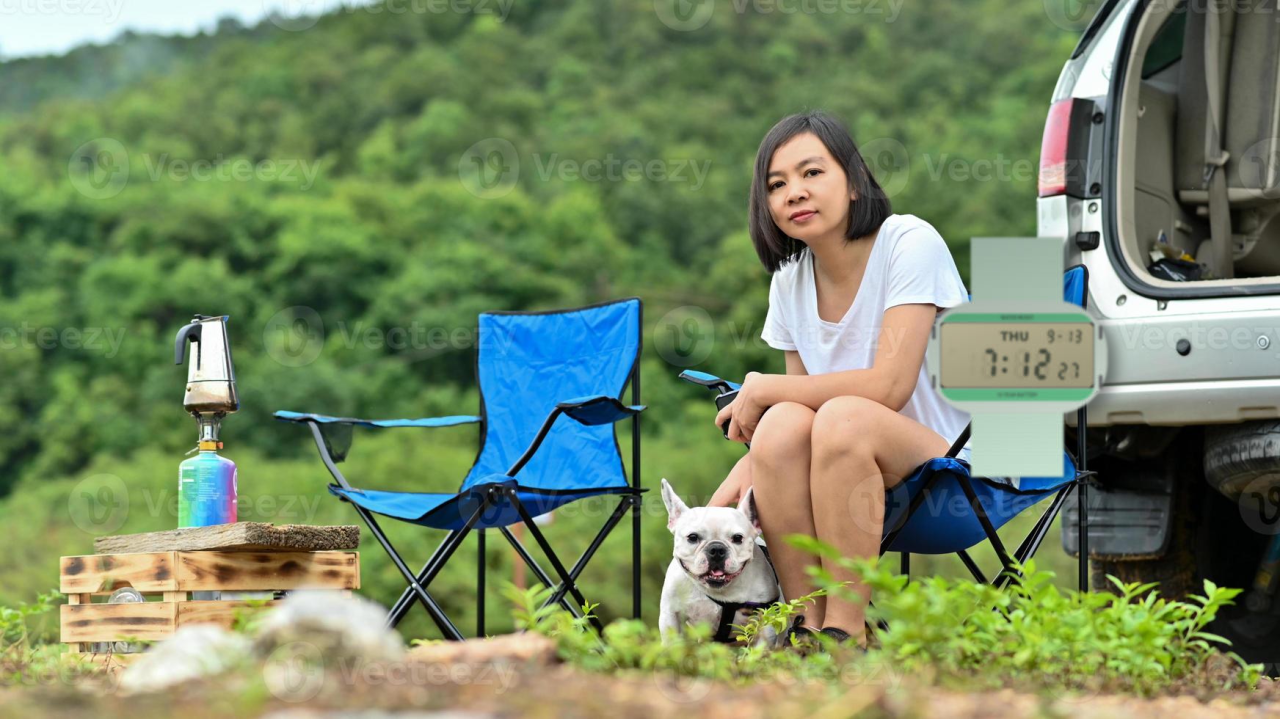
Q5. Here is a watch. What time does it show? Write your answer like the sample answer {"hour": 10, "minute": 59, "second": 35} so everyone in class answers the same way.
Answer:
{"hour": 7, "minute": 12, "second": 27}
